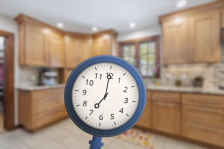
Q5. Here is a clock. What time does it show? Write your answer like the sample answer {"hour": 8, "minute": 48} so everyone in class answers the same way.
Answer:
{"hour": 7, "minute": 0}
